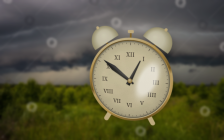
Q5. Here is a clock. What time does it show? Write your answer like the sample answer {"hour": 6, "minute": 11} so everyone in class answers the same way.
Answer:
{"hour": 12, "minute": 51}
